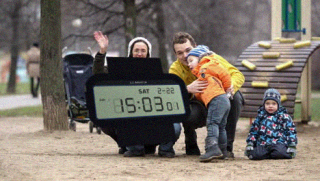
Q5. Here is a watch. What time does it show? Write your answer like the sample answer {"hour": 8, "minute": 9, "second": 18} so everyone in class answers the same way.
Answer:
{"hour": 15, "minute": 3, "second": 1}
